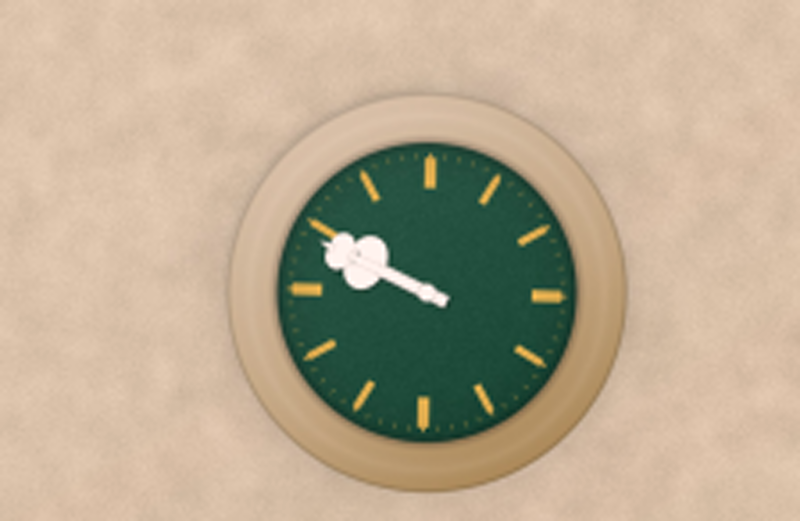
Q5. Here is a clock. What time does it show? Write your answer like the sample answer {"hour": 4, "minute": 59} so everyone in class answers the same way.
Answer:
{"hour": 9, "minute": 49}
